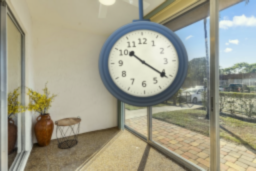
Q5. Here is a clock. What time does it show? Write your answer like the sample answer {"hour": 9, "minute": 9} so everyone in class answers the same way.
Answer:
{"hour": 10, "minute": 21}
